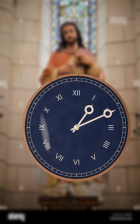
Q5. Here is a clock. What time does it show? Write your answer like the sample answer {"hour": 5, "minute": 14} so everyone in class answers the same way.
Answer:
{"hour": 1, "minute": 11}
